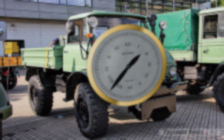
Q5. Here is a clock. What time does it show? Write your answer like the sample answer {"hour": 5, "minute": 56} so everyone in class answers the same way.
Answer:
{"hour": 1, "minute": 37}
